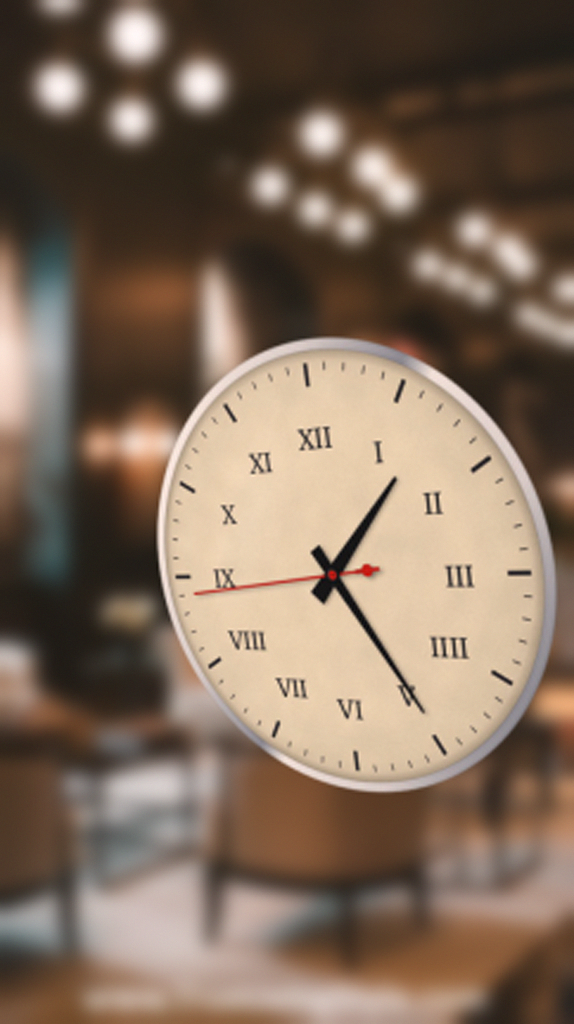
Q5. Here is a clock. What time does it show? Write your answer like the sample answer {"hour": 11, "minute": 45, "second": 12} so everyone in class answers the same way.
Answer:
{"hour": 1, "minute": 24, "second": 44}
